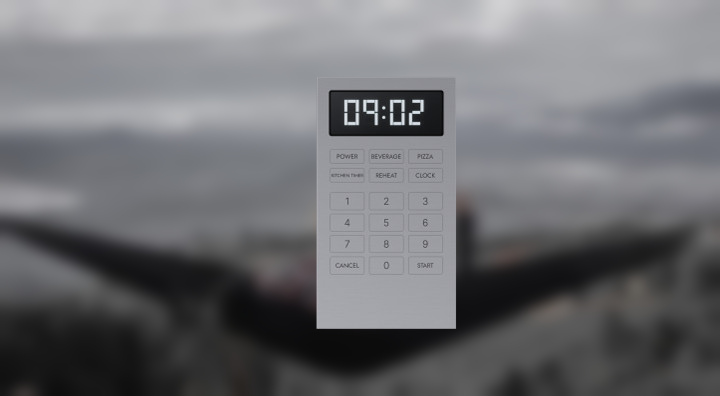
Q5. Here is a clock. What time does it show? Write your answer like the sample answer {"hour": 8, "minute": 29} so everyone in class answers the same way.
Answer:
{"hour": 9, "minute": 2}
